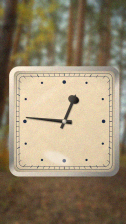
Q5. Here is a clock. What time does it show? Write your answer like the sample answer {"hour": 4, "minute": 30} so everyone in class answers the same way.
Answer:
{"hour": 12, "minute": 46}
